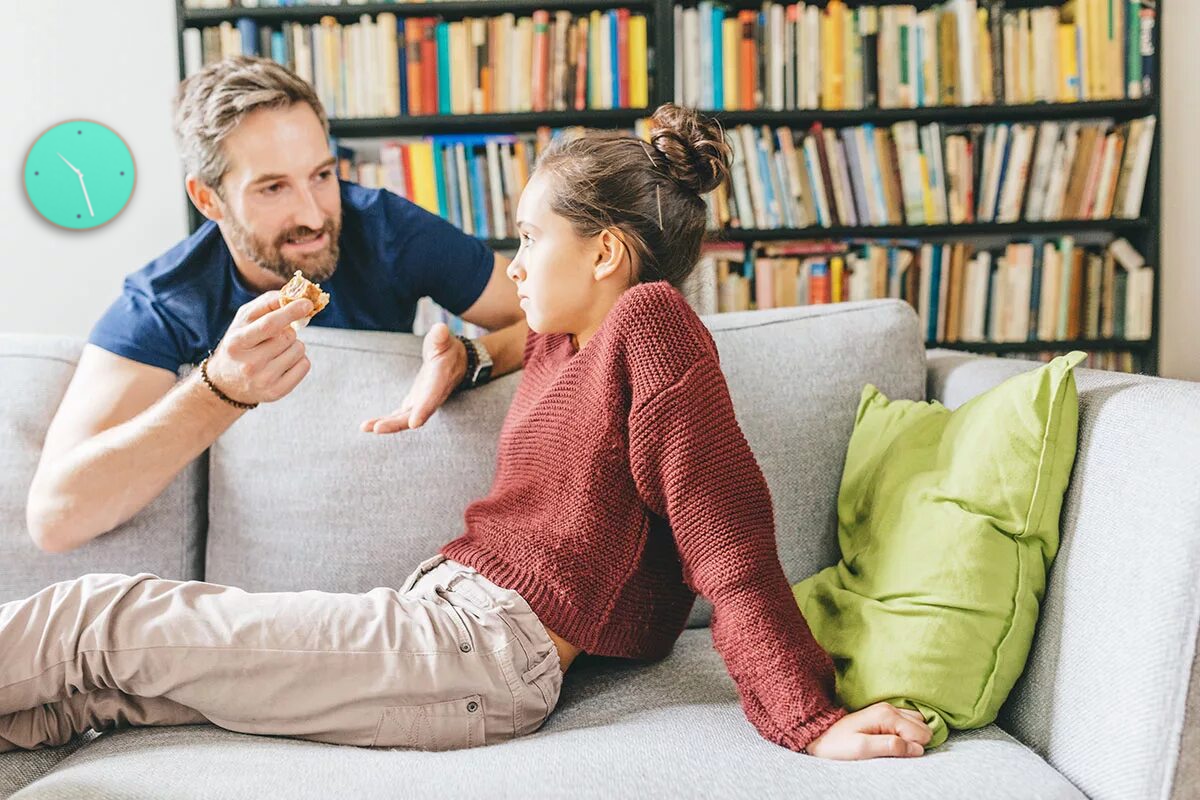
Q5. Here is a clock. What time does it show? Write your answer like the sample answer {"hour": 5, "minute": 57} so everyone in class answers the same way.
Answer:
{"hour": 10, "minute": 27}
